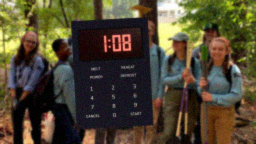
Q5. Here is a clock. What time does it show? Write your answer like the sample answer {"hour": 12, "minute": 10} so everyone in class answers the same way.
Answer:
{"hour": 1, "minute": 8}
